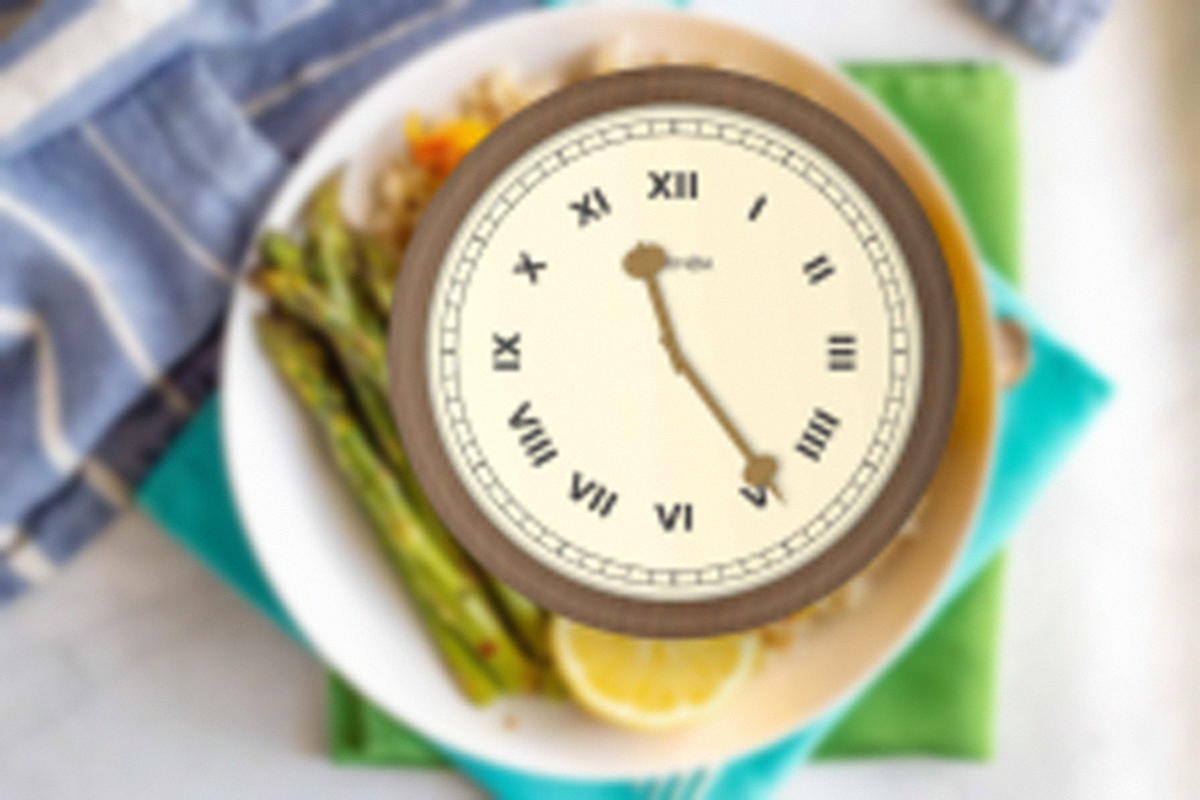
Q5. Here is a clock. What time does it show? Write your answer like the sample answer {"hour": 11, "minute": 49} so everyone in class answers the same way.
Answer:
{"hour": 11, "minute": 24}
